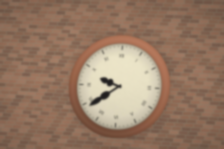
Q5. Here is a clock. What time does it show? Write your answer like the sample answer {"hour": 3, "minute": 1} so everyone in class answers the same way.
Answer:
{"hour": 9, "minute": 39}
